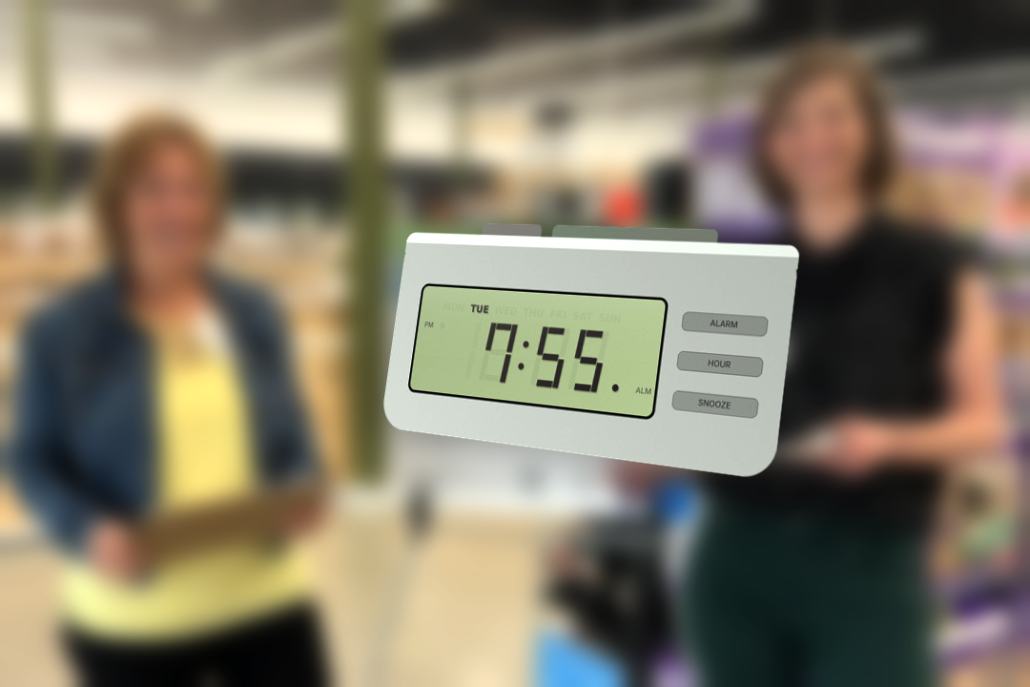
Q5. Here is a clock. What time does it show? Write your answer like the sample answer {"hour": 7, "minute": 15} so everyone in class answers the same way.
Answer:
{"hour": 7, "minute": 55}
